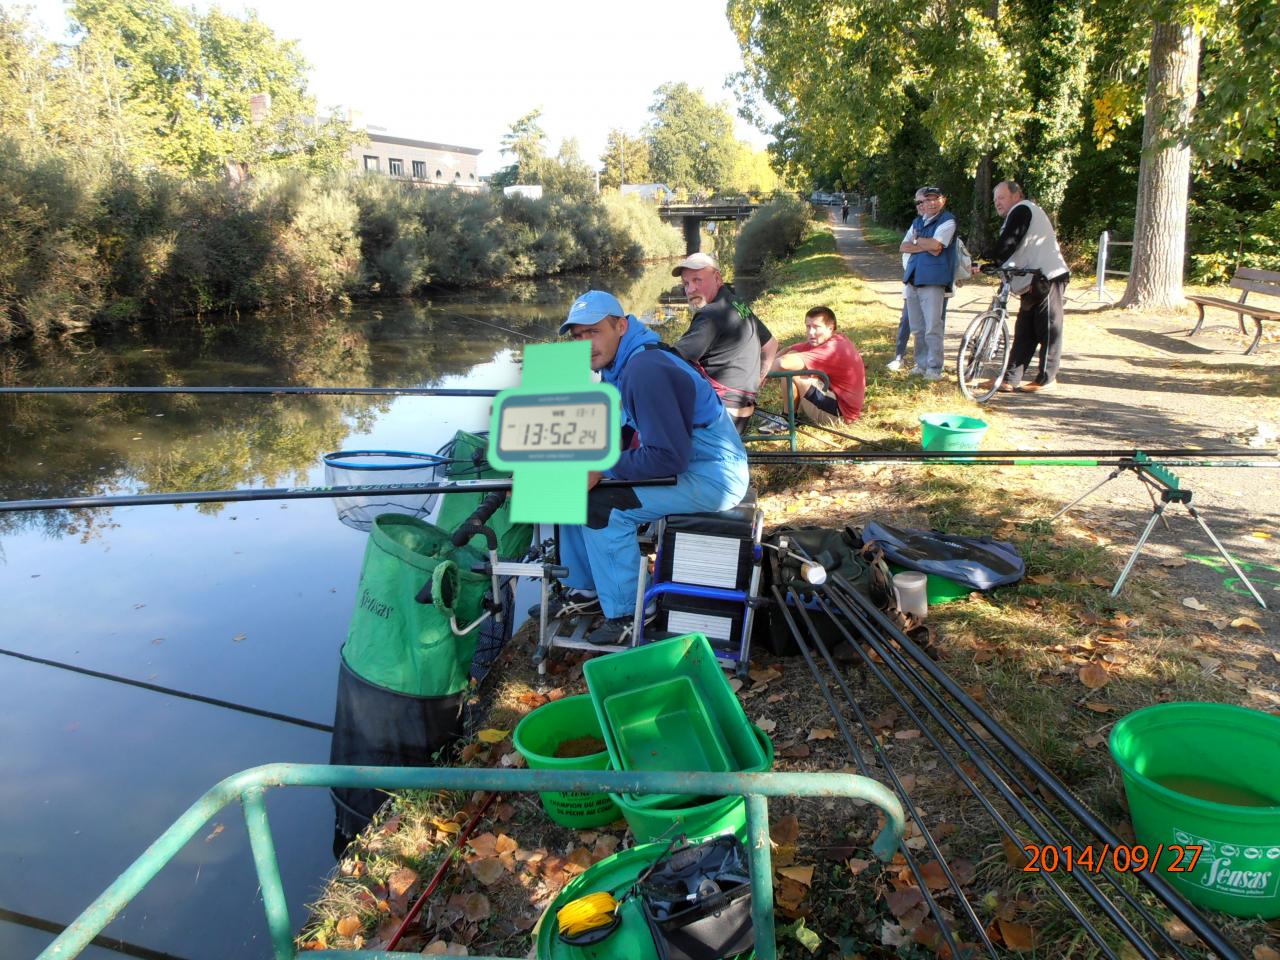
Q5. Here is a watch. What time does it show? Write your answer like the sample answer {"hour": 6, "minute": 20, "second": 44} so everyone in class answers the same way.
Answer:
{"hour": 13, "minute": 52, "second": 24}
